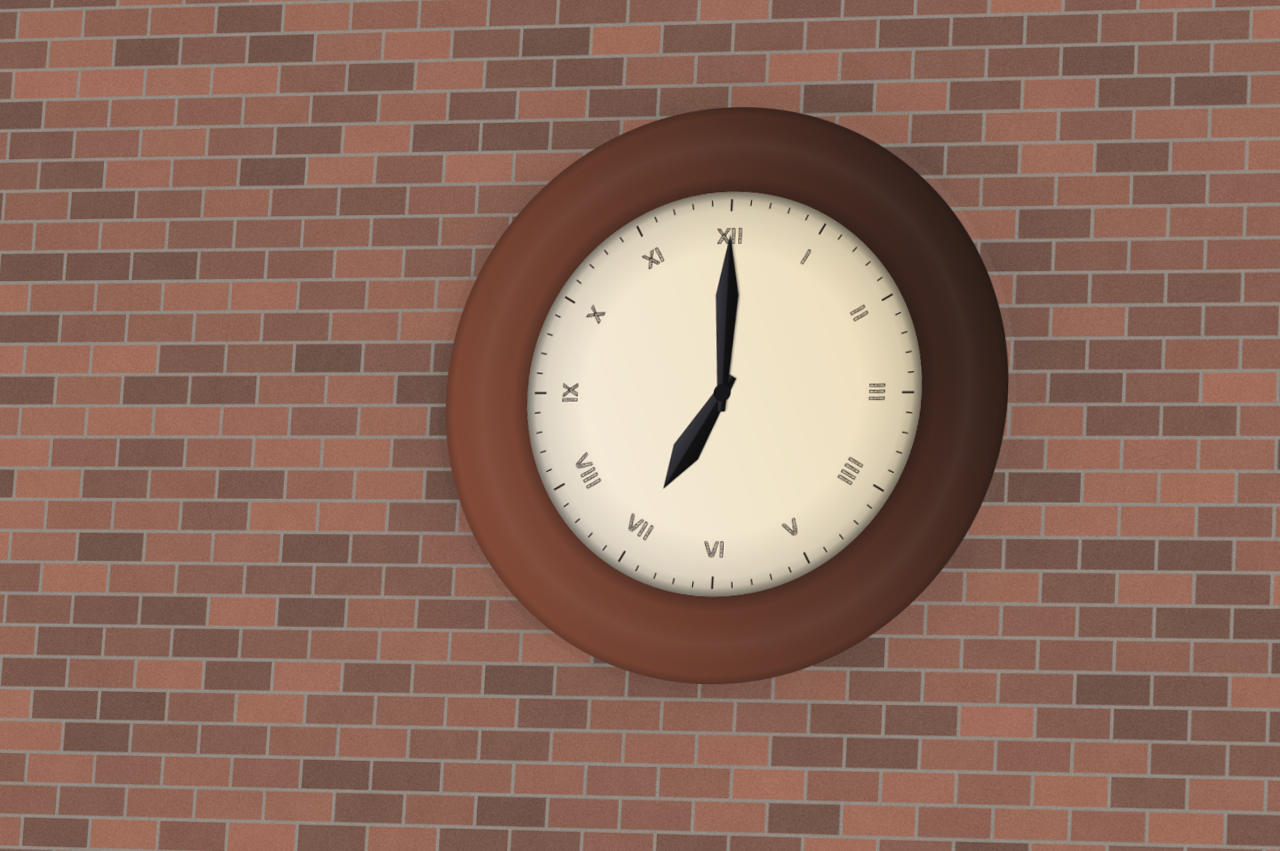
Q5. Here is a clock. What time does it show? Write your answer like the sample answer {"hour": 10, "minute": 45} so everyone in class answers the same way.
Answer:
{"hour": 7, "minute": 0}
